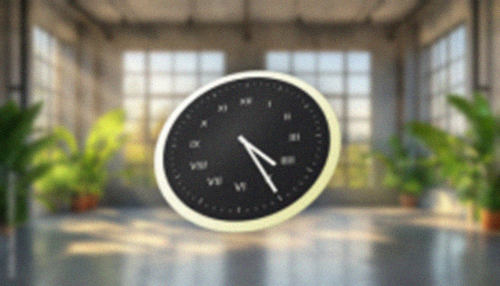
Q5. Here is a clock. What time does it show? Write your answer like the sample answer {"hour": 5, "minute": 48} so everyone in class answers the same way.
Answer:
{"hour": 4, "minute": 25}
